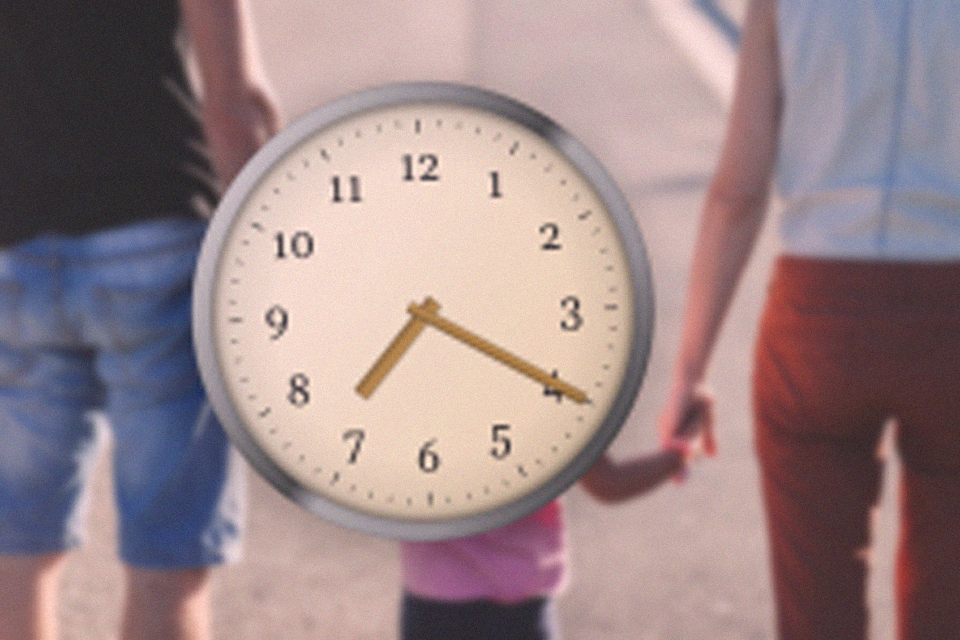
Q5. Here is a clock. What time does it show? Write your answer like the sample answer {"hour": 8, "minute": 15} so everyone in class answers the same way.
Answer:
{"hour": 7, "minute": 20}
